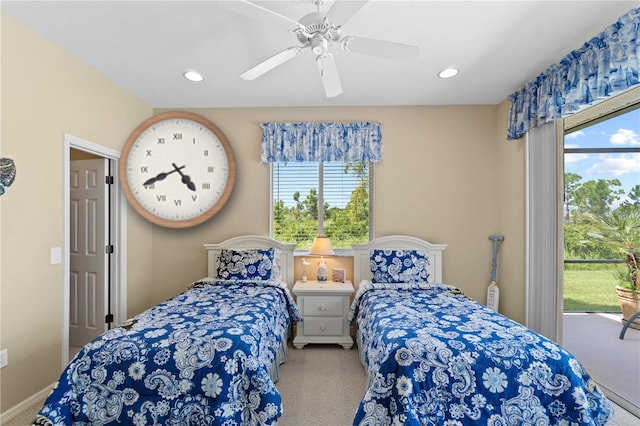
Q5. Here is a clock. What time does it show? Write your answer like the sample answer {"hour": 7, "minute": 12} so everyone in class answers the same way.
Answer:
{"hour": 4, "minute": 41}
